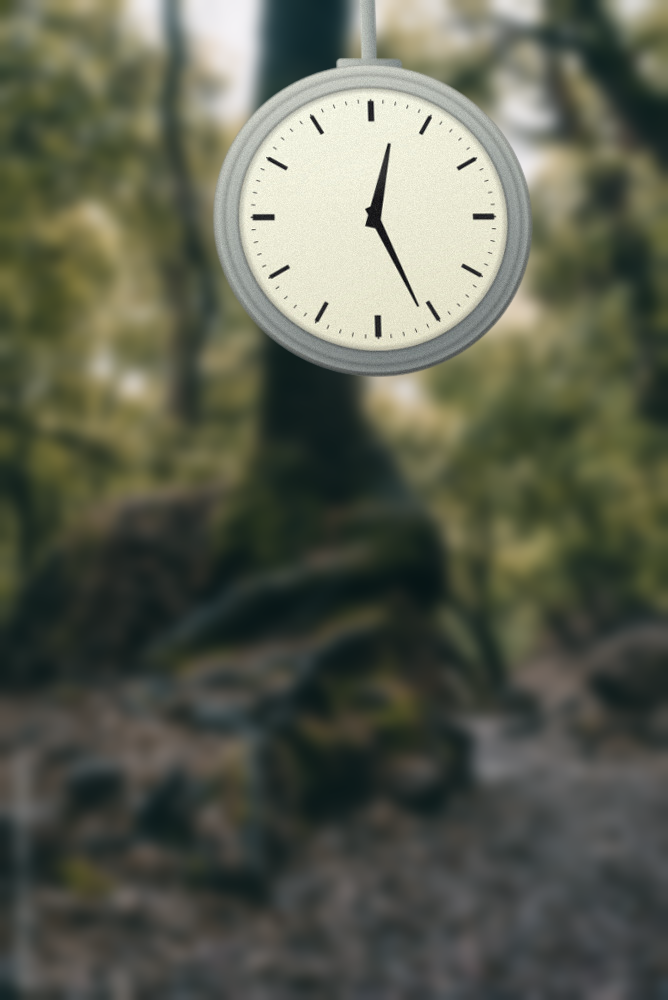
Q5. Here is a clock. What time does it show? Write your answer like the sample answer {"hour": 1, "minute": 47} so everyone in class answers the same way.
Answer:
{"hour": 12, "minute": 26}
